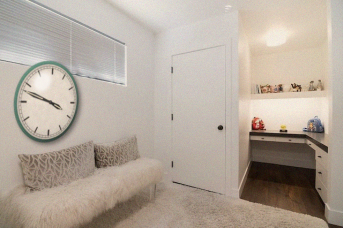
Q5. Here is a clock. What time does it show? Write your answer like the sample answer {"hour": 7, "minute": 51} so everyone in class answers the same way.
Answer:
{"hour": 3, "minute": 48}
